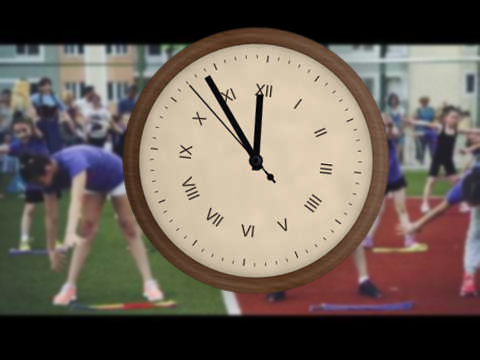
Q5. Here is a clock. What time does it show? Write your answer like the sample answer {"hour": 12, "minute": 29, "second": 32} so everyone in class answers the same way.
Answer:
{"hour": 11, "minute": 53, "second": 52}
